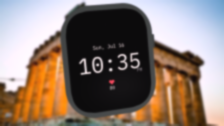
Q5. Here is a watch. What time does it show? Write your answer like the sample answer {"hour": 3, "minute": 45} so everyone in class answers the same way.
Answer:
{"hour": 10, "minute": 35}
